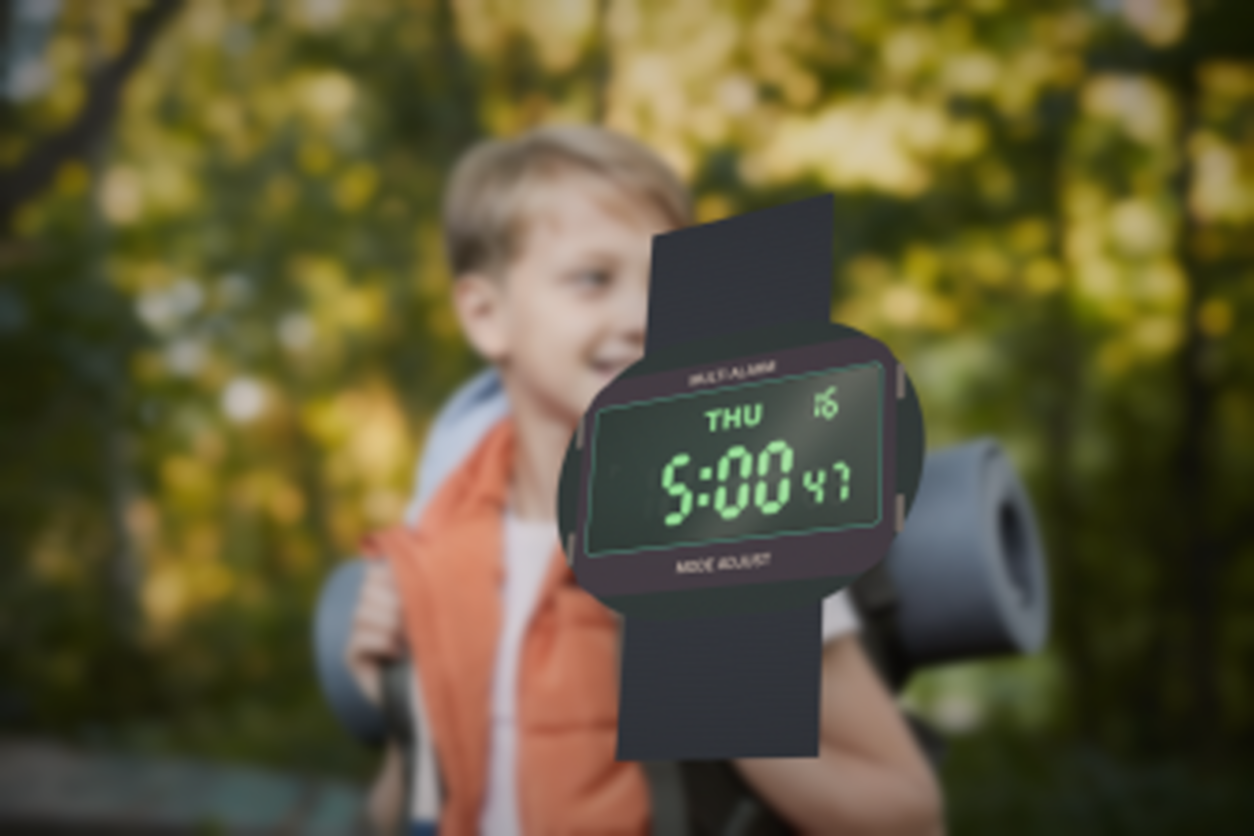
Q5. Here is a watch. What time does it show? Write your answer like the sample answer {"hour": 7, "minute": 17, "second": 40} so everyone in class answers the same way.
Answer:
{"hour": 5, "minute": 0, "second": 47}
